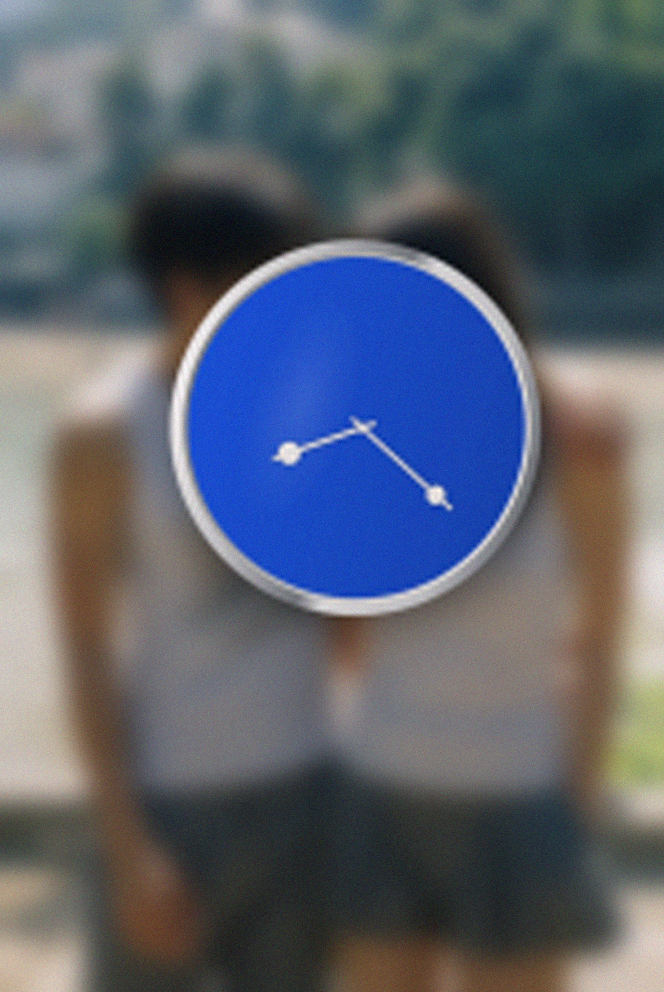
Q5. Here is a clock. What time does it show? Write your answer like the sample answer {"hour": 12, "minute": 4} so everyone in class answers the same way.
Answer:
{"hour": 8, "minute": 22}
